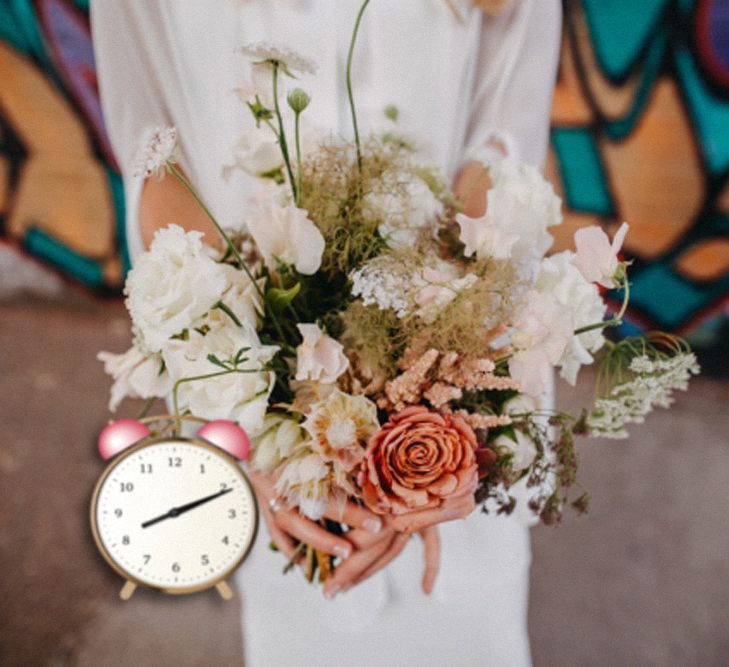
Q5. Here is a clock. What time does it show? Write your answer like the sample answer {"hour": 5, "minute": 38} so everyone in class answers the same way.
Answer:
{"hour": 8, "minute": 11}
